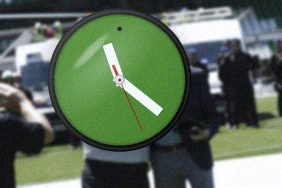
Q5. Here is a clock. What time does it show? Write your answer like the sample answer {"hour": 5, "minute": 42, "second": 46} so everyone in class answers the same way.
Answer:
{"hour": 11, "minute": 21, "second": 26}
